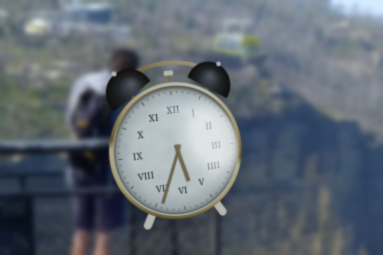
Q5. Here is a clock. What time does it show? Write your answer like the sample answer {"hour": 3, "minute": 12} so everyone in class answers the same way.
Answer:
{"hour": 5, "minute": 34}
